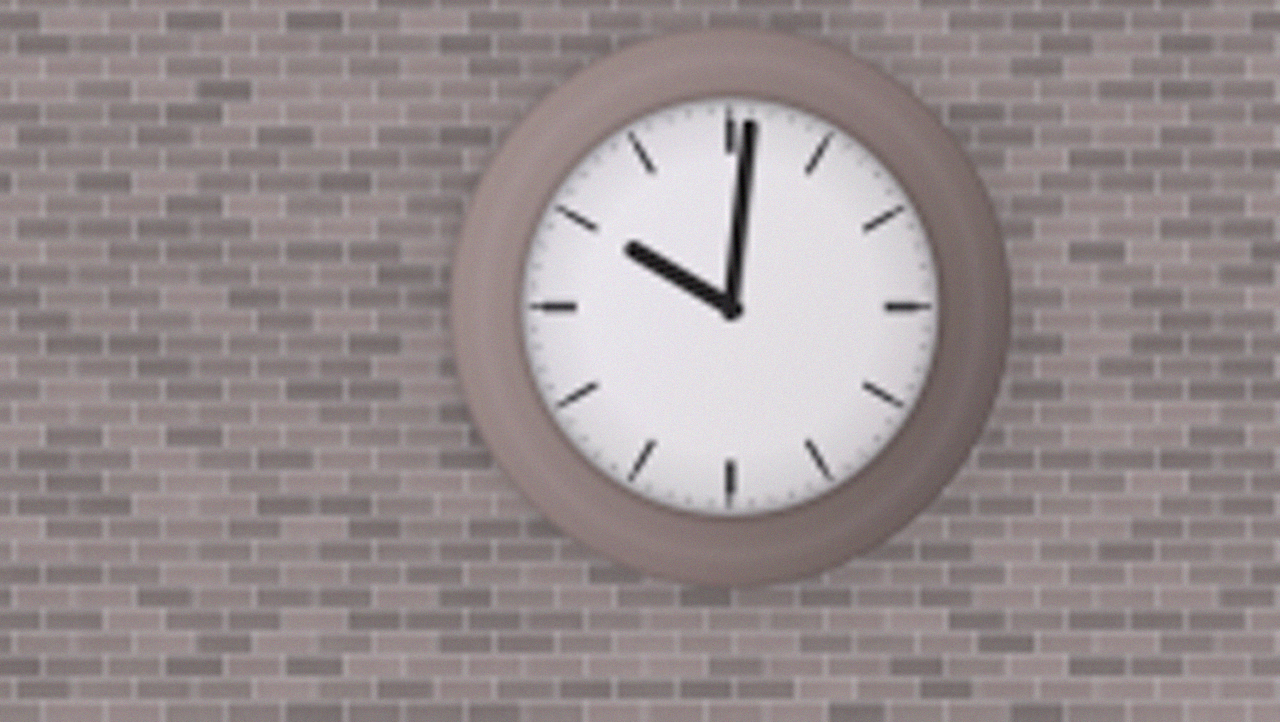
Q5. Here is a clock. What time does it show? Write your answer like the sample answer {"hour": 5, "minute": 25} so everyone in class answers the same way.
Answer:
{"hour": 10, "minute": 1}
